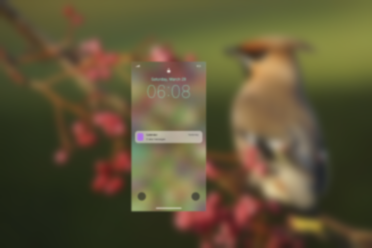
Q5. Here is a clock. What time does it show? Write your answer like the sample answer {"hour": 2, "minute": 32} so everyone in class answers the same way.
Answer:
{"hour": 6, "minute": 8}
